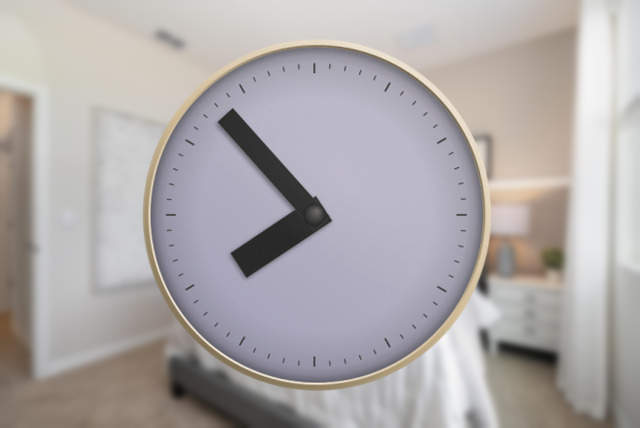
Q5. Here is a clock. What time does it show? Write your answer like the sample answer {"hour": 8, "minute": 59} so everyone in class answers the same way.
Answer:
{"hour": 7, "minute": 53}
